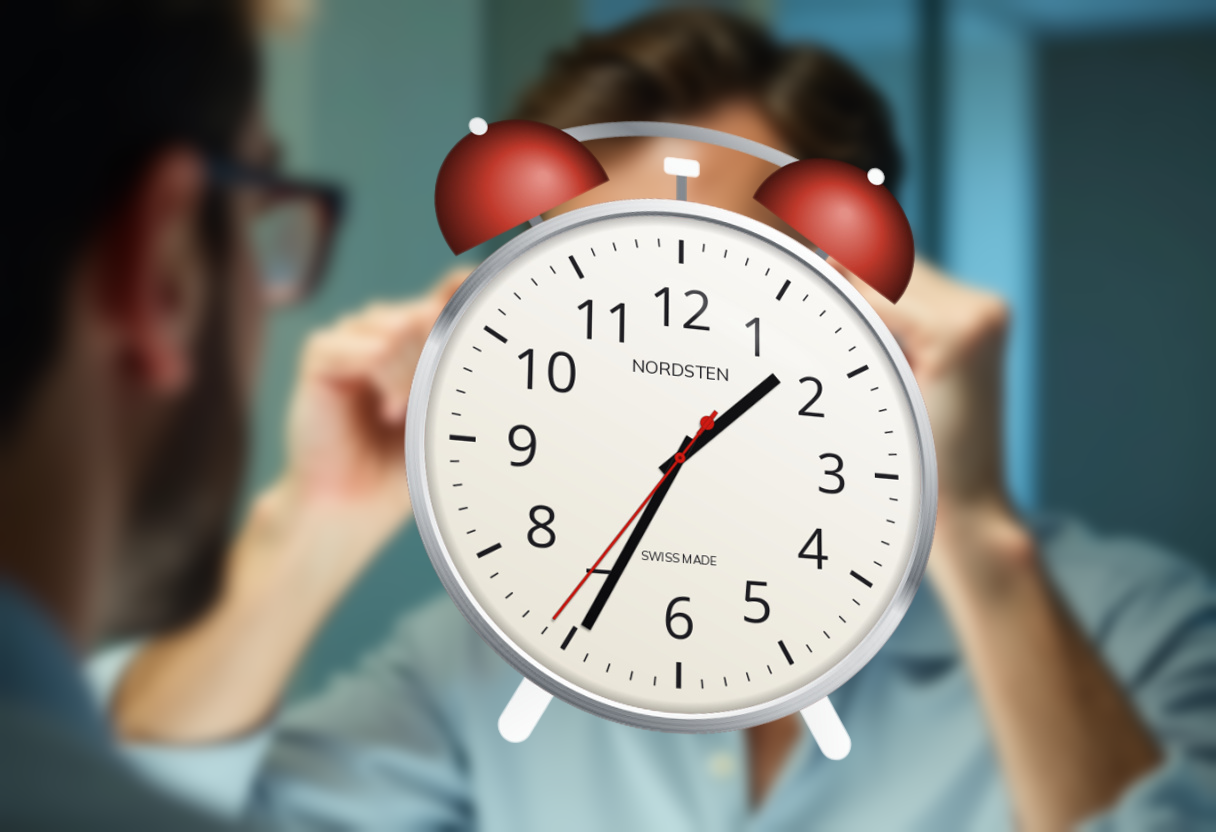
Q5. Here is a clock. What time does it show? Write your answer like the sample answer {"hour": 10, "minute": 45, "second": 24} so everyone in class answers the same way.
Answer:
{"hour": 1, "minute": 34, "second": 36}
